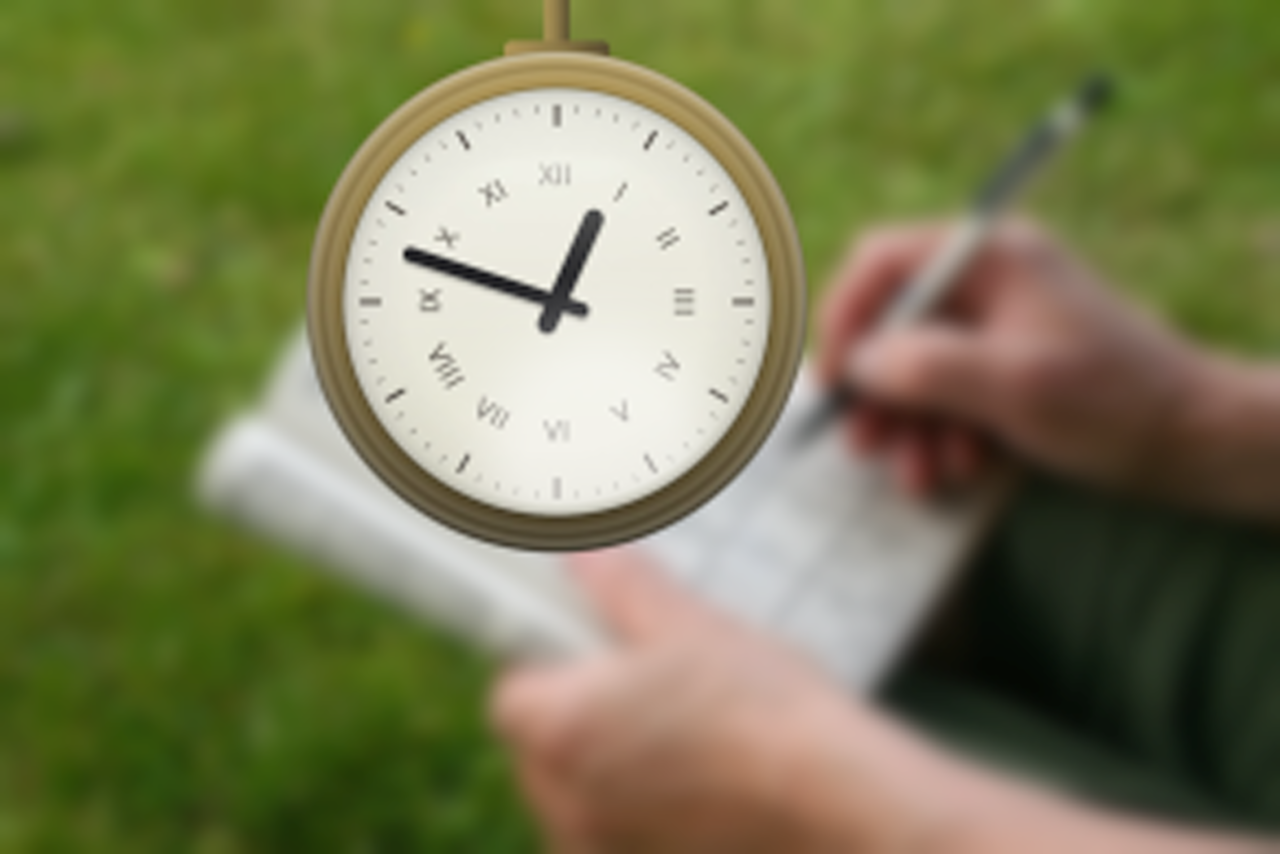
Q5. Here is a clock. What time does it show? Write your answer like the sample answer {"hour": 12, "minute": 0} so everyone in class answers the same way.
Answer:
{"hour": 12, "minute": 48}
